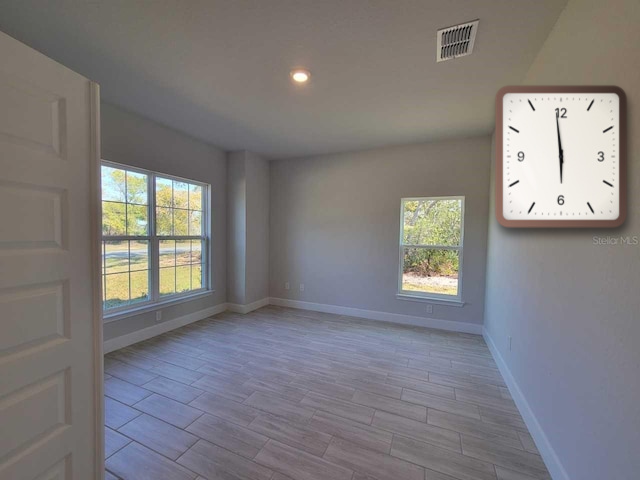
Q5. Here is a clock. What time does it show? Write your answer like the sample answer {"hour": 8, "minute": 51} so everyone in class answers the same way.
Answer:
{"hour": 5, "minute": 59}
